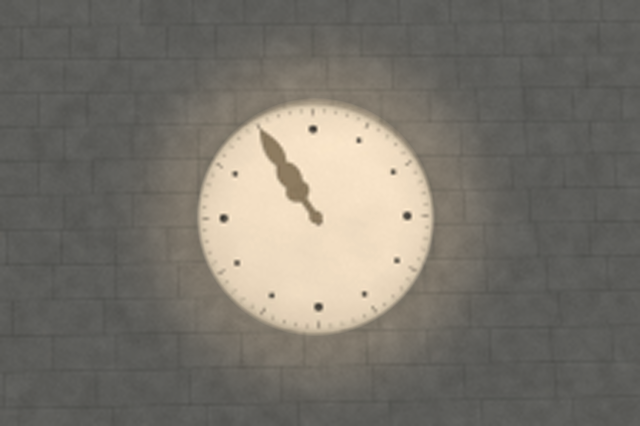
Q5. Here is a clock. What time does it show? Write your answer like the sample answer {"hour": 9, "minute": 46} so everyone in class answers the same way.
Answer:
{"hour": 10, "minute": 55}
